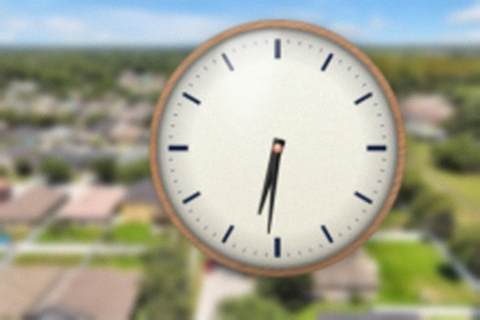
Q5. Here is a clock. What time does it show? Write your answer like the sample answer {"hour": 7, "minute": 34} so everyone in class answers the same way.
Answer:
{"hour": 6, "minute": 31}
